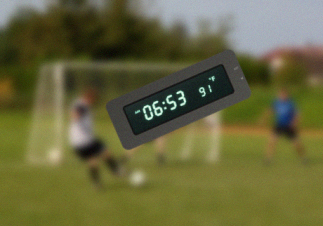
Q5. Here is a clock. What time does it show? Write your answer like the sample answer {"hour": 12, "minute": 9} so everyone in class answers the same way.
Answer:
{"hour": 6, "minute": 53}
